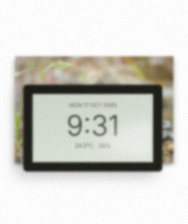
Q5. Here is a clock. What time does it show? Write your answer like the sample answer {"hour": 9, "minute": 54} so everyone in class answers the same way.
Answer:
{"hour": 9, "minute": 31}
